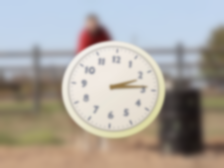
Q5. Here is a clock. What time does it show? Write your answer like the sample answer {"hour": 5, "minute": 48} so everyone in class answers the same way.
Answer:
{"hour": 2, "minute": 14}
